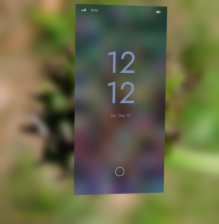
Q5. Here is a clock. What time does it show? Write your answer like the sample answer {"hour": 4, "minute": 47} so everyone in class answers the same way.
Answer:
{"hour": 12, "minute": 12}
